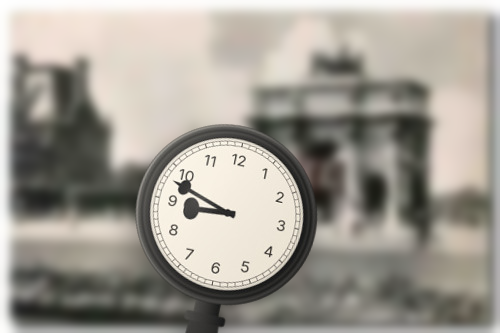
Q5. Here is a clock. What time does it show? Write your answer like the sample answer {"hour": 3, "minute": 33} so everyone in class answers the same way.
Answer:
{"hour": 8, "minute": 48}
